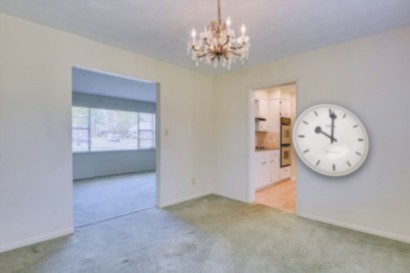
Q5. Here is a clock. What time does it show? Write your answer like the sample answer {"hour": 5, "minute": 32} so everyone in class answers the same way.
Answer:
{"hour": 10, "minute": 1}
